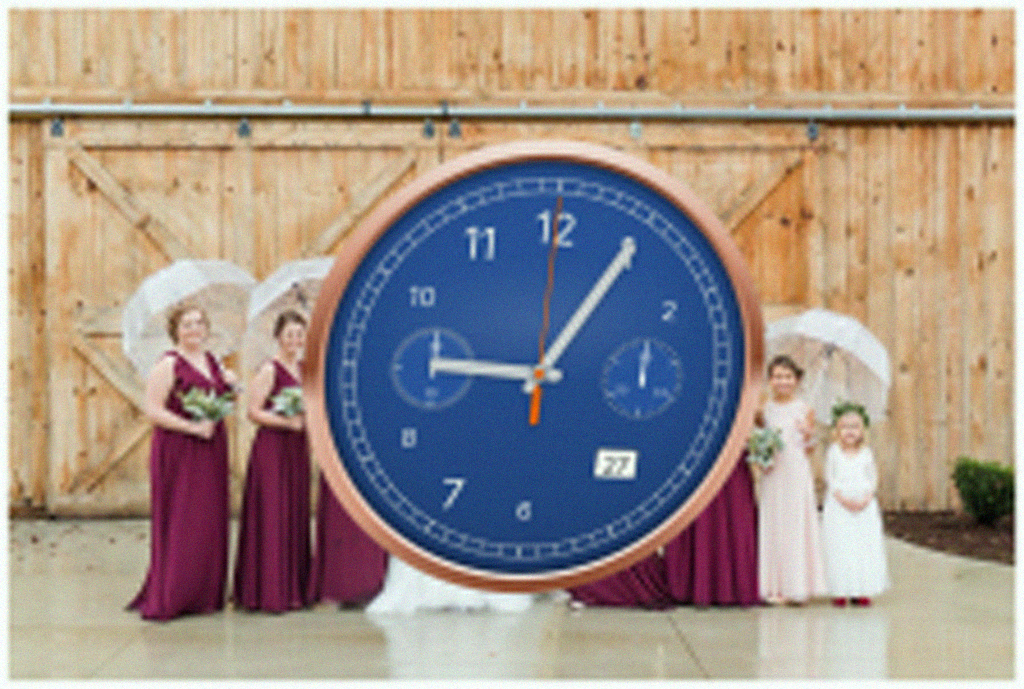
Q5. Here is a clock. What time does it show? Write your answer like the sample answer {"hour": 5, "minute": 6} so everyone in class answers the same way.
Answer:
{"hour": 9, "minute": 5}
